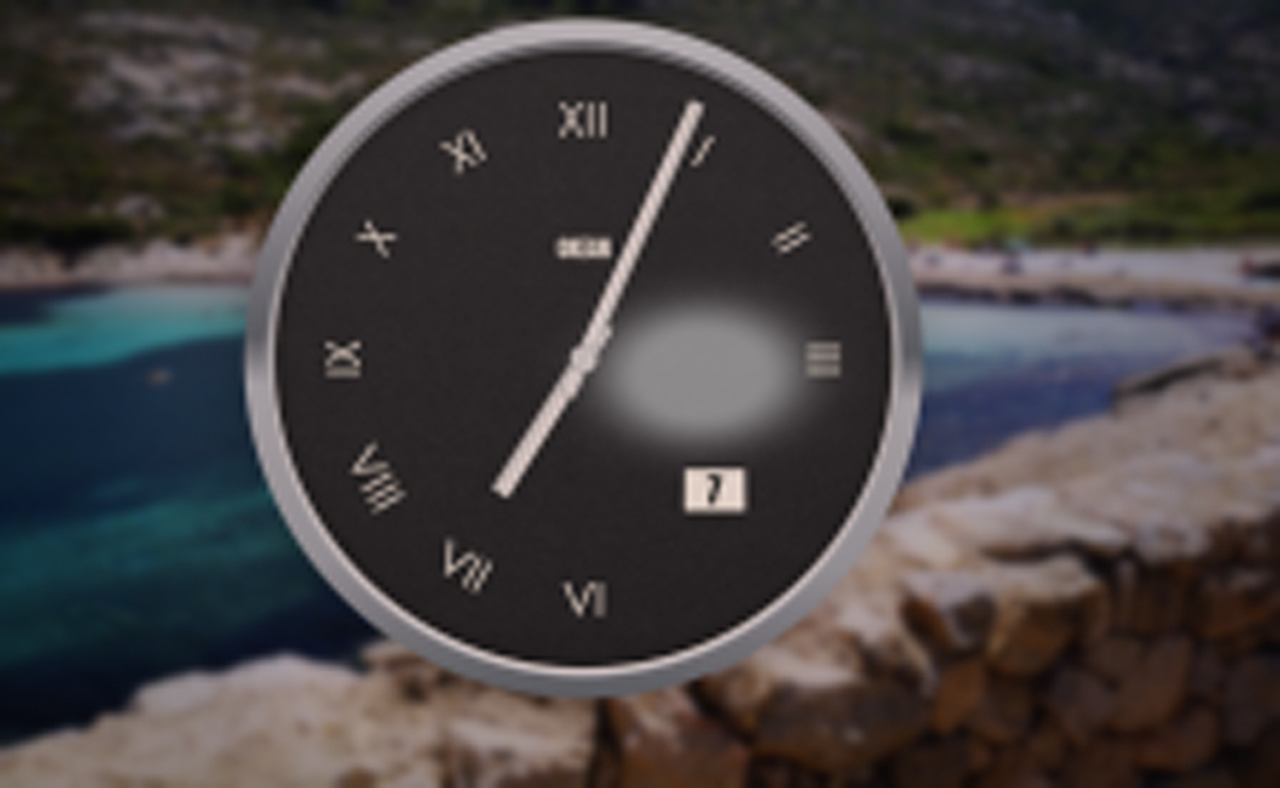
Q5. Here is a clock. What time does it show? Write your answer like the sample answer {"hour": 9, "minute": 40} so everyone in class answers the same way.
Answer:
{"hour": 7, "minute": 4}
